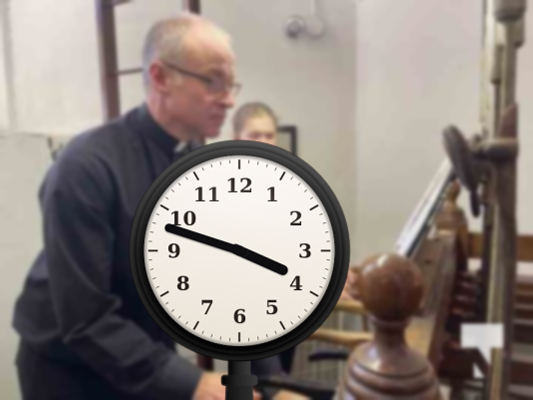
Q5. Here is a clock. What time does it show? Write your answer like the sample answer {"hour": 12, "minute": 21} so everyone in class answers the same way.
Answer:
{"hour": 3, "minute": 48}
